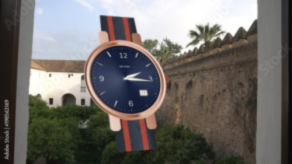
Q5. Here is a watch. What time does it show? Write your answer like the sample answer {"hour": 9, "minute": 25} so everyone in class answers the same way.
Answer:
{"hour": 2, "minute": 16}
